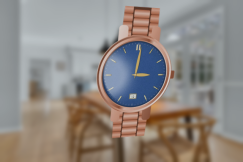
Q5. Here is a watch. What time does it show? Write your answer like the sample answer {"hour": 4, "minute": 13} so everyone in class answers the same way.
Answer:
{"hour": 3, "minute": 1}
